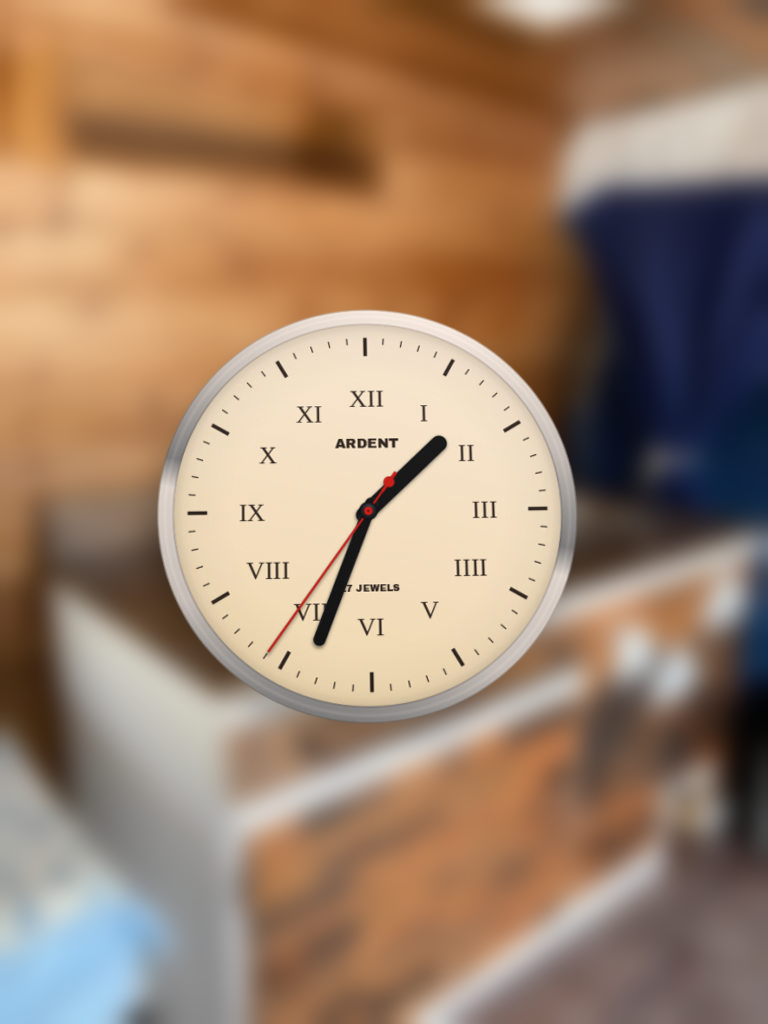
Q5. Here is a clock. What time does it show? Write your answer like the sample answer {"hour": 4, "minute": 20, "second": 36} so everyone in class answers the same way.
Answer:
{"hour": 1, "minute": 33, "second": 36}
